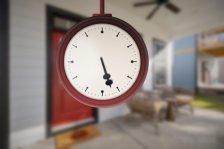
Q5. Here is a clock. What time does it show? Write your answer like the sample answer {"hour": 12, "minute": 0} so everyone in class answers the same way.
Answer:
{"hour": 5, "minute": 27}
